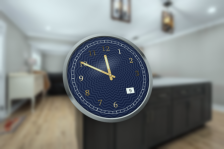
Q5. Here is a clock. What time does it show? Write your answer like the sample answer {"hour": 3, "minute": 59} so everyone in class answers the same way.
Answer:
{"hour": 11, "minute": 50}
